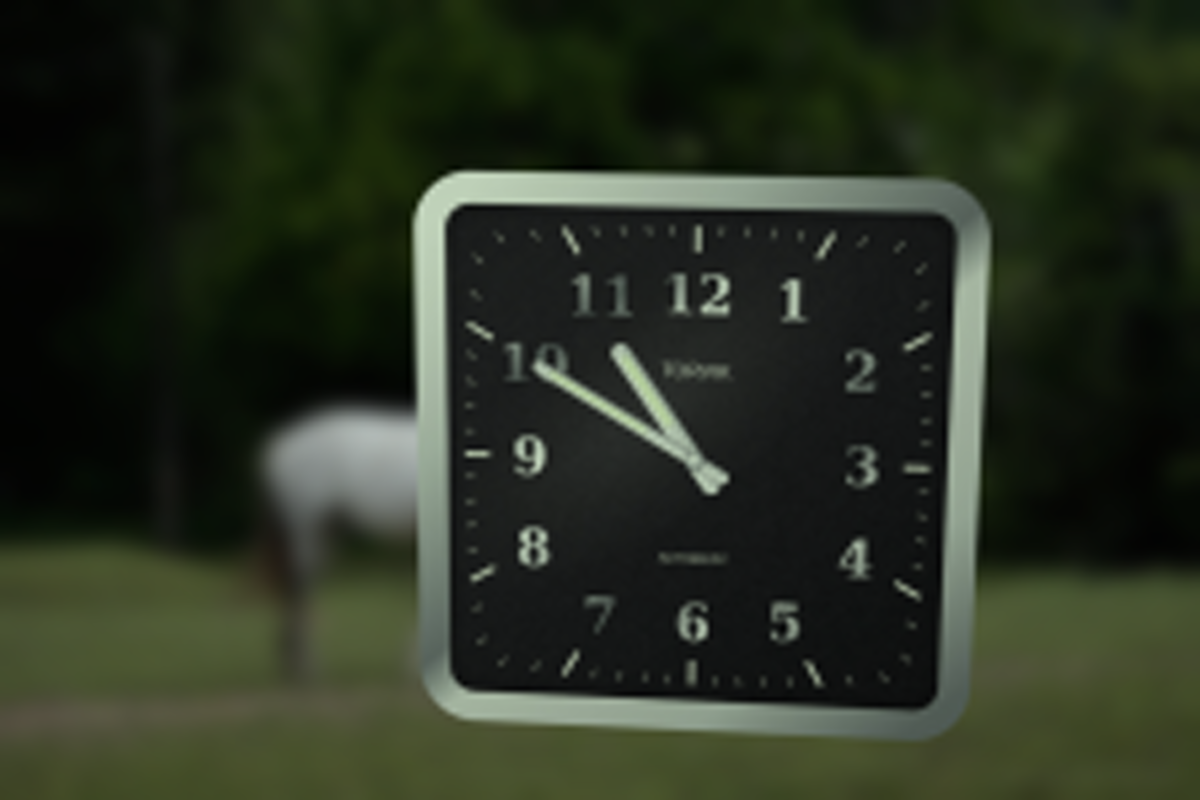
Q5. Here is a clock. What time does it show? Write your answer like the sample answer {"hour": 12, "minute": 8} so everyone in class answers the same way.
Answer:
{"hour": 10, "minute": 50}
